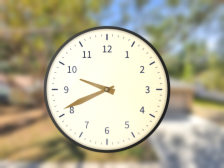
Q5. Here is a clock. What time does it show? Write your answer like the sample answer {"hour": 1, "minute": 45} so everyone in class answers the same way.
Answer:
{"hour": 9, "minute": 41}
